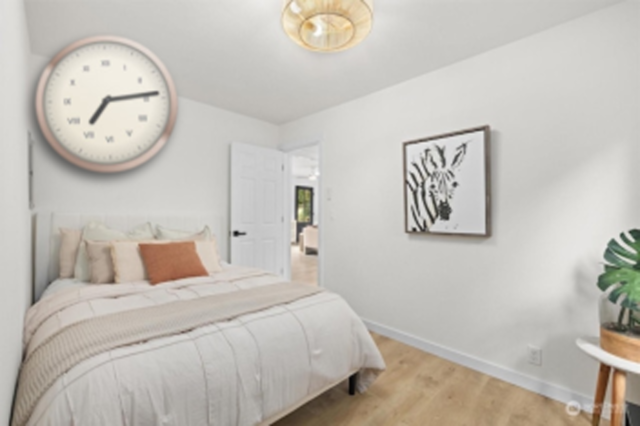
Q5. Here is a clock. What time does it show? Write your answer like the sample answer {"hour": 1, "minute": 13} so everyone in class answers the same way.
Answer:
{"hour": 7, "minute": 14}
